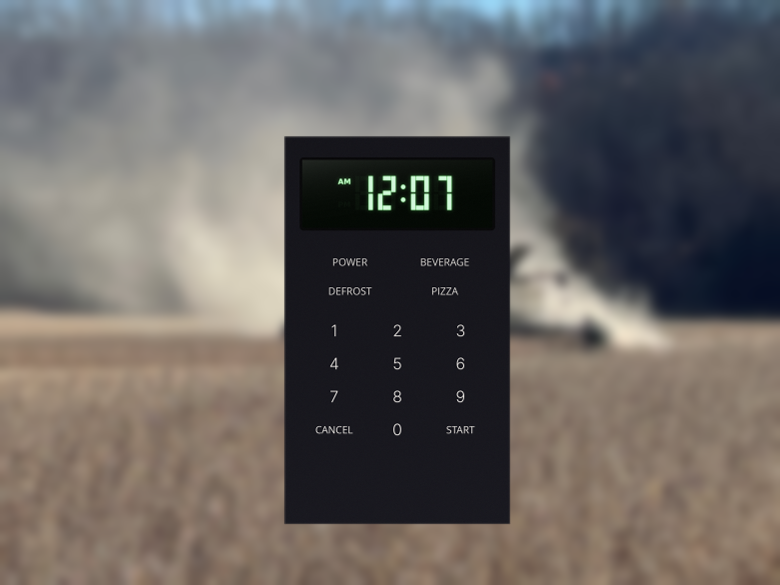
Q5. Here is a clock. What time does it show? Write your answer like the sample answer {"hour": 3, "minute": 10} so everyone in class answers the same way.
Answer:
{"hour": 12, "minute": 7}
